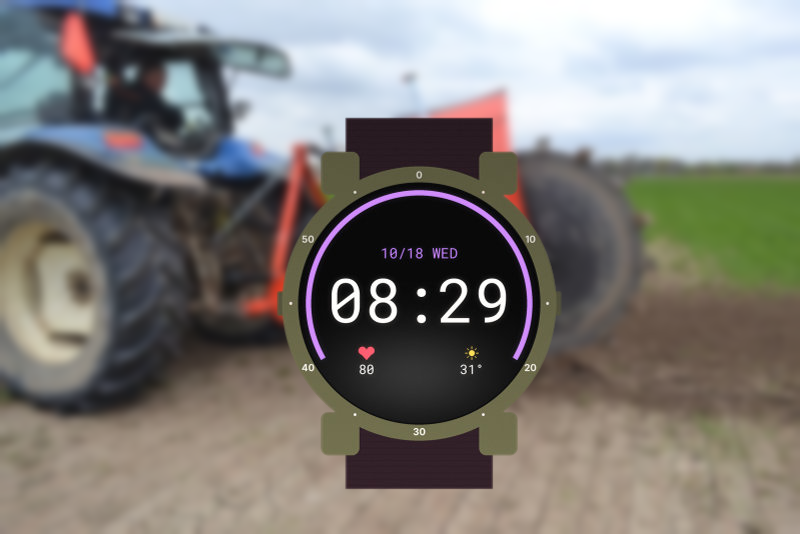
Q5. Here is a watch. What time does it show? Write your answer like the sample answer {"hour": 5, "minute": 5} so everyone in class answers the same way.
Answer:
{"hour": 8, "minute": 29}
